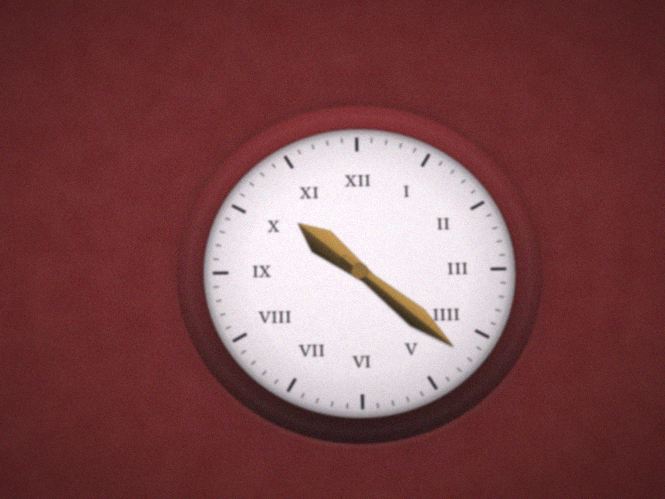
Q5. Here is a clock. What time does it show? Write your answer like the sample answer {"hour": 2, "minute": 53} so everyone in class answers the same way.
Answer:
{"hour": 10, "minute": 22}
